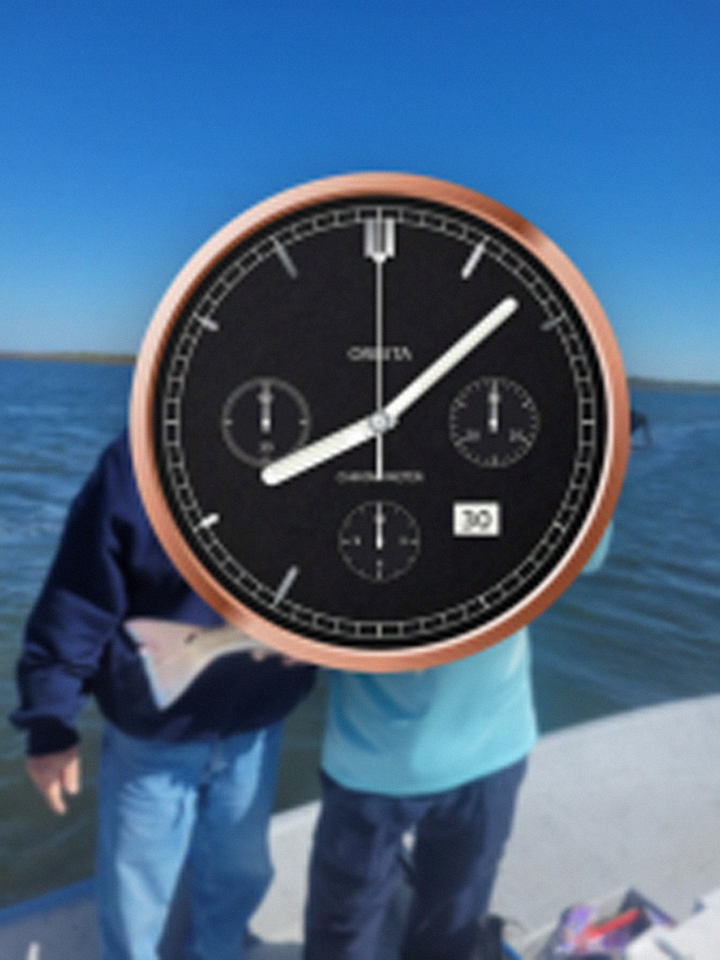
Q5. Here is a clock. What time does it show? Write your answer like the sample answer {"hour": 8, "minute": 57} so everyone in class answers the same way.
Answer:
{"hour": 8, "minute": 8}
